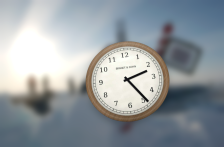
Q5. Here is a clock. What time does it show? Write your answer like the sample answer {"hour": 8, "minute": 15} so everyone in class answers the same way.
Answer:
{"hour": 2, "minute": 24}
